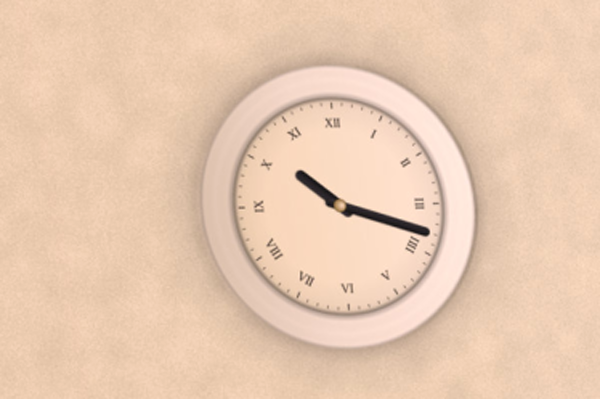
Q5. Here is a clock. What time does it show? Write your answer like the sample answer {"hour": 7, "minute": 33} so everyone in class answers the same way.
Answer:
{"hour": 10, "minute": 18}
